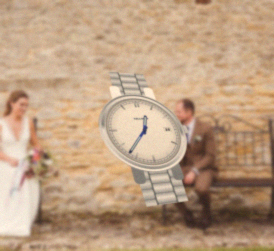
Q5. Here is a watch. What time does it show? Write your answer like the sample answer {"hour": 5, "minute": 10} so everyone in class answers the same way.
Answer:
{"hour": 12, "minute": 37}
